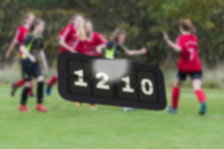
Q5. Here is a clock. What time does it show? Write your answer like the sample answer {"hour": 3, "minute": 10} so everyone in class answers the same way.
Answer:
{"hour": 12, "minute": 10}
